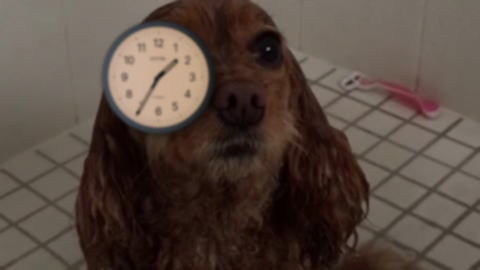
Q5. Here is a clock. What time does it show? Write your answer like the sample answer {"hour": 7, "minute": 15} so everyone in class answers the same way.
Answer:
{"hour": 1, "minute": 35}
